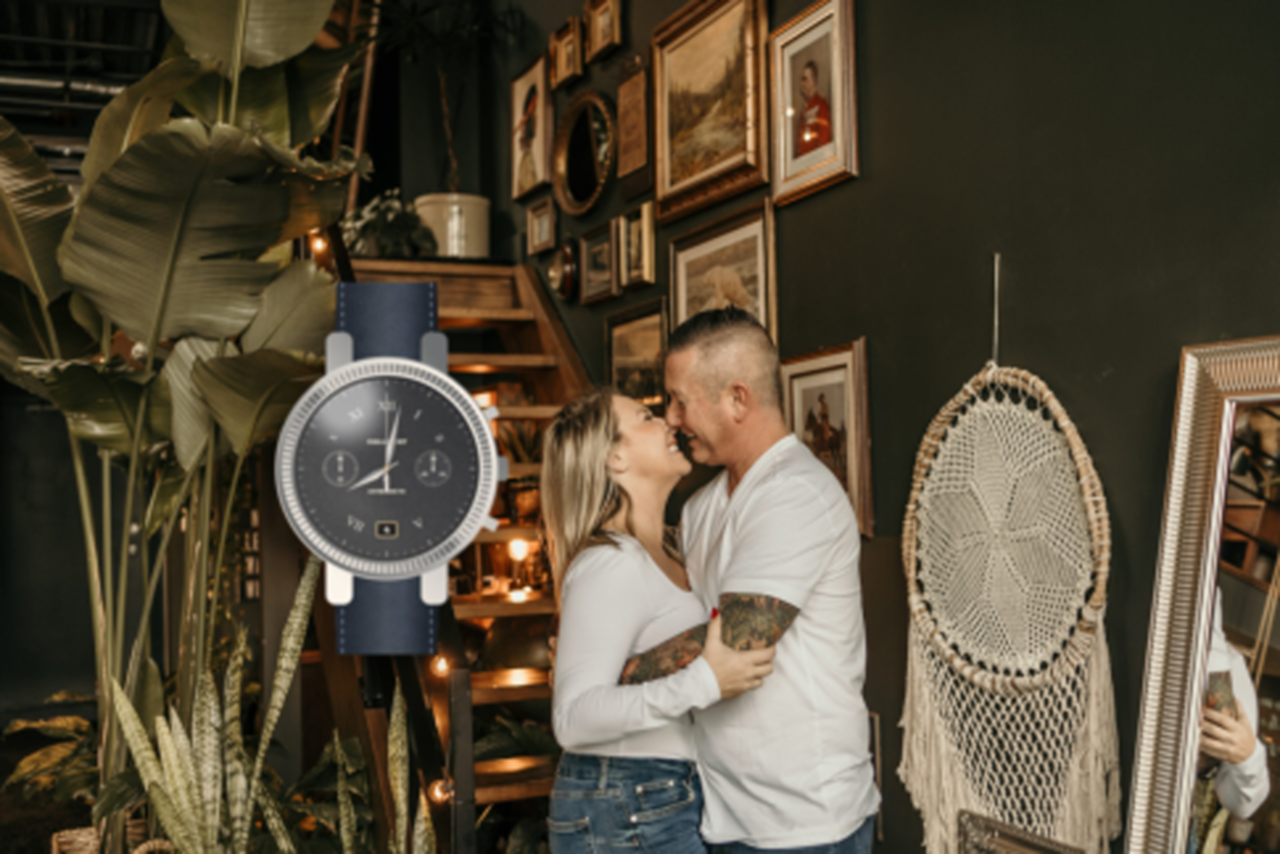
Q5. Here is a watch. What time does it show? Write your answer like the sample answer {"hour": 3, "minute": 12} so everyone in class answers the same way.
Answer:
{"hour": 8, "minute": 2}
